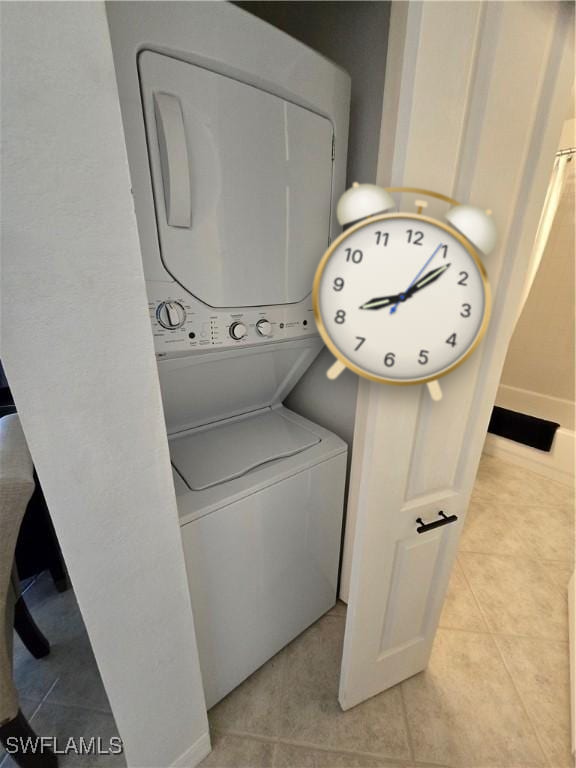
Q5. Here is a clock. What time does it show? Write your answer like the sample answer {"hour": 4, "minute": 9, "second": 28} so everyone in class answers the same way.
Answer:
{"hour": 8, "minute": 7, "second": 4}
